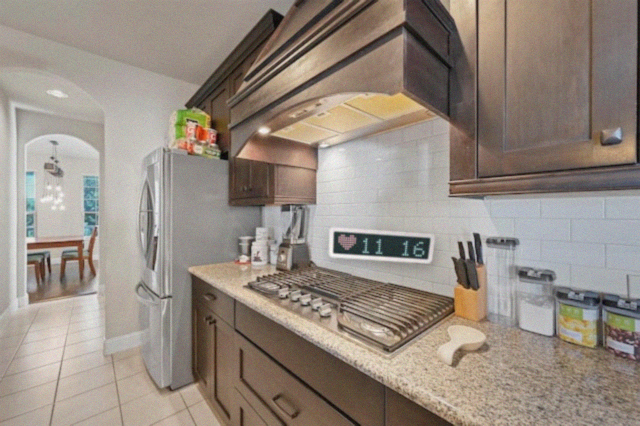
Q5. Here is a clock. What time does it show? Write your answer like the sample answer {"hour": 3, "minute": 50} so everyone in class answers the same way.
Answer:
{"hour": 11, "minute": 16}
